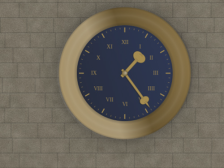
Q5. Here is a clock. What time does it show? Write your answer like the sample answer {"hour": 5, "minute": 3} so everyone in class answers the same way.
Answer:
{"hour": 1, "minute": 24}
